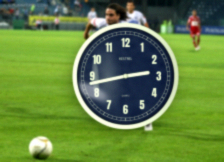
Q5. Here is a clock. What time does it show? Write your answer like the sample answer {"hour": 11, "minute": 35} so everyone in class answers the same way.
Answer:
{"hour": 2, "minute": 43}
